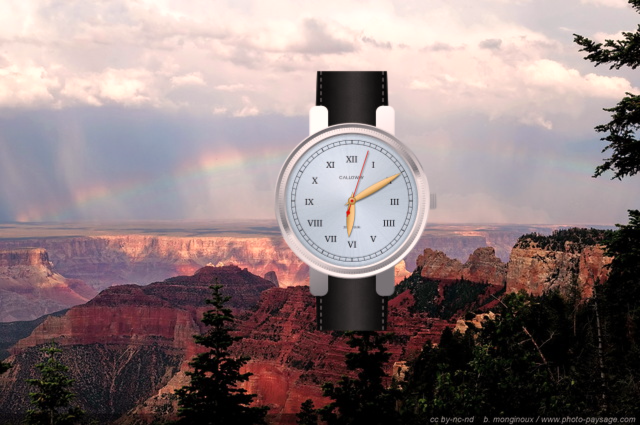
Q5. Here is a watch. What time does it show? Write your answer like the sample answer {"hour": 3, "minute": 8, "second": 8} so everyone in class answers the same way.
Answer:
{"hour": 6, "minute": 10, "second": 3}
